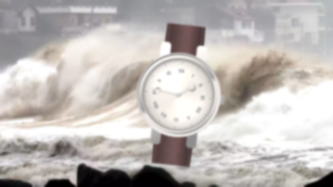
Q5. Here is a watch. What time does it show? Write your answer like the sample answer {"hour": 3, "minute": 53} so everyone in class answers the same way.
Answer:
{"hour": 1, "minute": 46}
